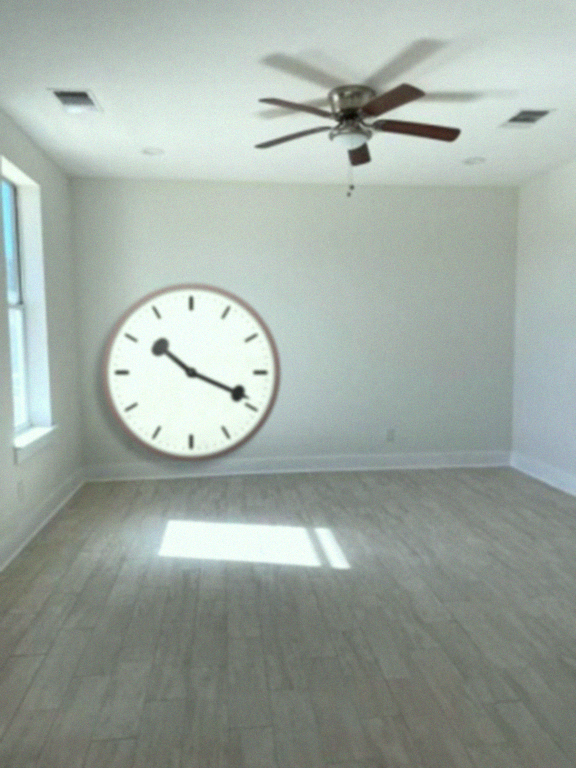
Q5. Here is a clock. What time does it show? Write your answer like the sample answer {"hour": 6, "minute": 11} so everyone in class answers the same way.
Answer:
{"hour": 10, "minute": 19}
